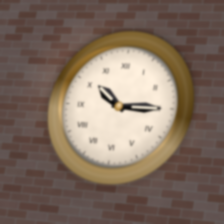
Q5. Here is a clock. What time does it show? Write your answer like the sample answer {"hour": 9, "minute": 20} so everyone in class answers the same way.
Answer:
{"hour": 10, "minute": 15}
